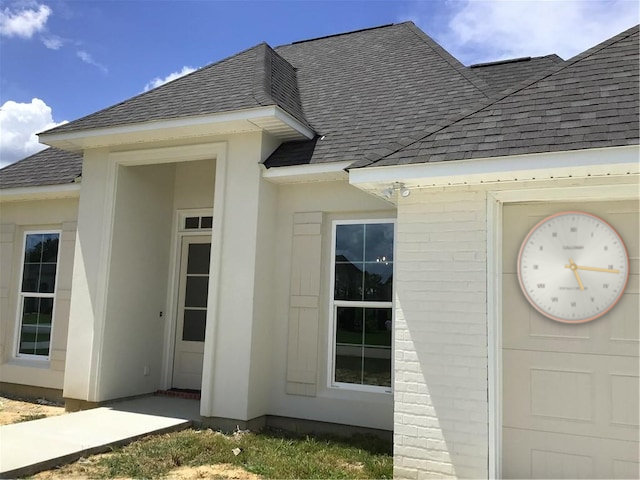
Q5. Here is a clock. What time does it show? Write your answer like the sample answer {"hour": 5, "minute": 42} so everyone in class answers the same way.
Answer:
{"hour": 5, "minute": 16}
